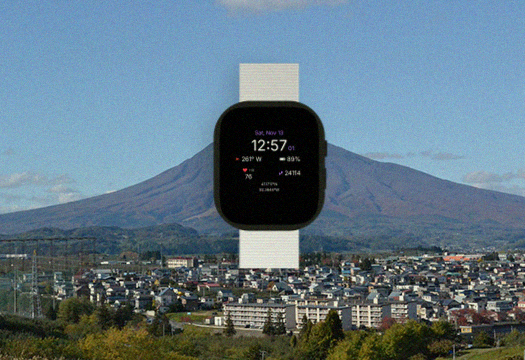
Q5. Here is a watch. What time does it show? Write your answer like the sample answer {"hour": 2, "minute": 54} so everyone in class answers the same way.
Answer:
{"hour": 12, "minute": 57}
